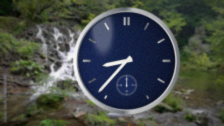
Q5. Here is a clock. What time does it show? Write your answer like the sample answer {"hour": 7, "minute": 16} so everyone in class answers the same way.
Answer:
{"hour": 8, "minute": 37}
